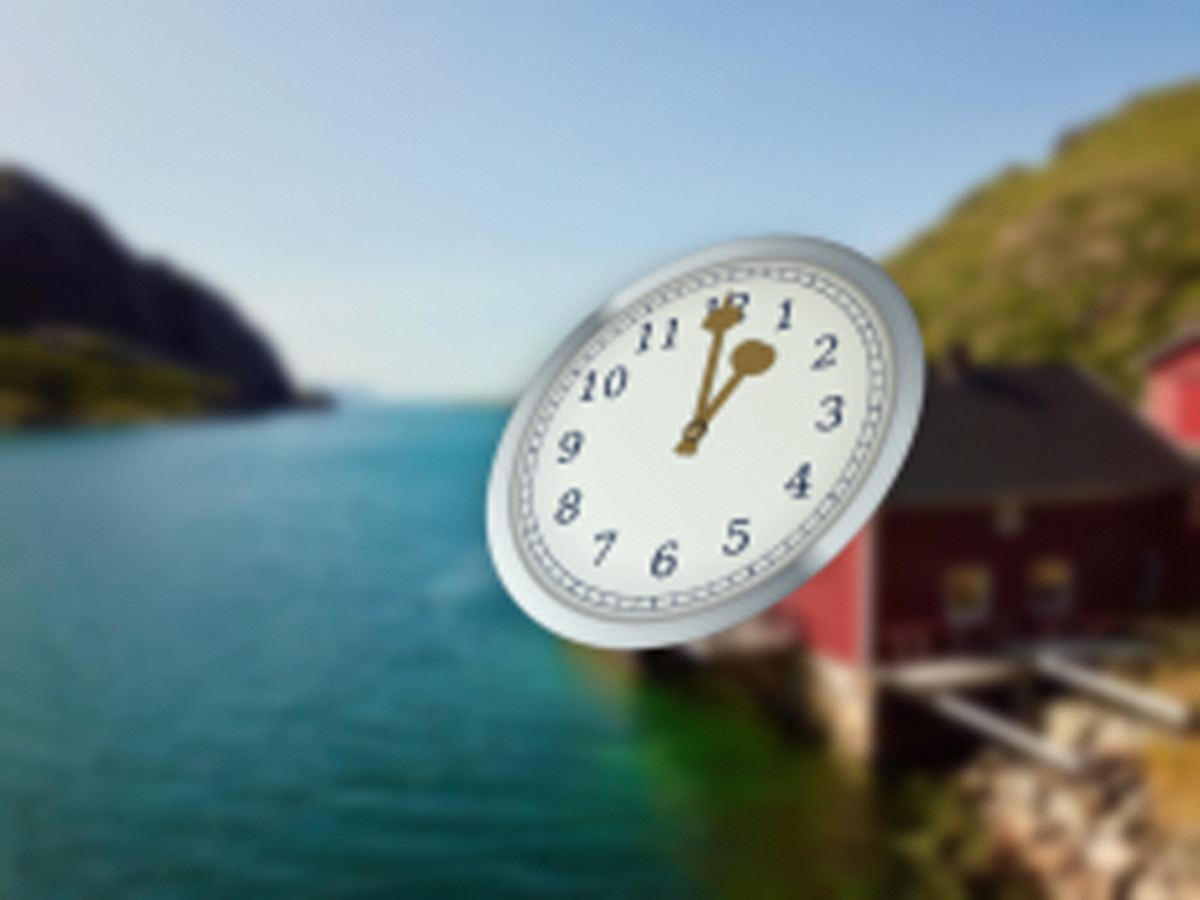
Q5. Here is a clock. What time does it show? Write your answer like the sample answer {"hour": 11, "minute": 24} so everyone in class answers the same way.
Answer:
{"hour": 1, "minute": 0}
